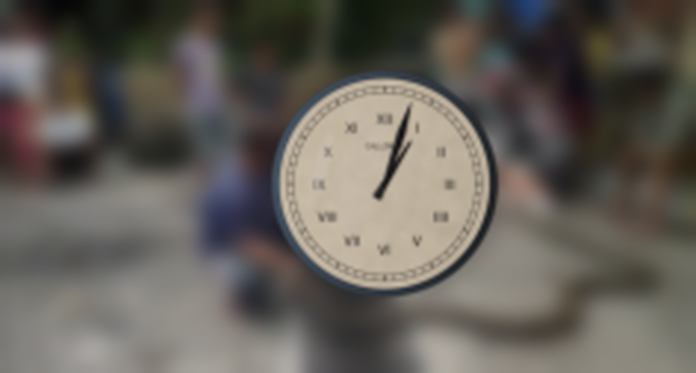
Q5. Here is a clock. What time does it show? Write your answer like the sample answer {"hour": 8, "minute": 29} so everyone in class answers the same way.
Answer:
{"hour": 1, "minute": 3}
